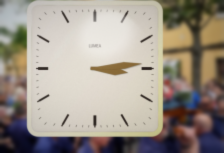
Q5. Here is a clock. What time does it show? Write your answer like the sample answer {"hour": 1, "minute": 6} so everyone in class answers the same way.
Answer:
{"hour": 3, "minute": 14}
